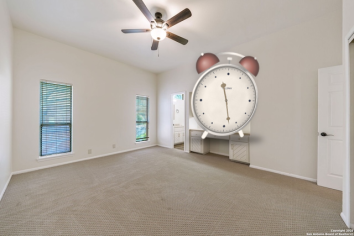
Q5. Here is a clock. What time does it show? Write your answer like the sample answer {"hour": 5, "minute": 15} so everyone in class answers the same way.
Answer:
{"hour": 11, "minute": 28}
